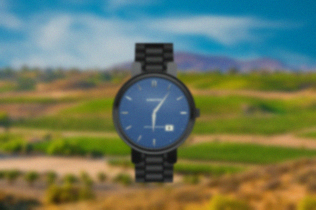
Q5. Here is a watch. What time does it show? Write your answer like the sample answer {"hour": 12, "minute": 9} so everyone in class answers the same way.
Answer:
{"hour": 6, "minute": 6}
